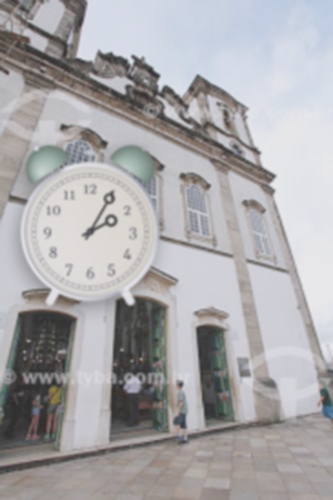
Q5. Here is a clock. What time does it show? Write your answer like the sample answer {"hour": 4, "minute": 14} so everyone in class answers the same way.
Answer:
{"hour": 2, "minute": 5}
